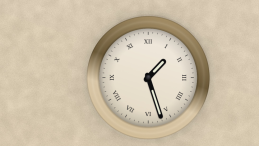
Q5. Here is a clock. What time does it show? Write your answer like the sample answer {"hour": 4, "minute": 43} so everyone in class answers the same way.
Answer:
{"hour": 1, "minute": 27}
